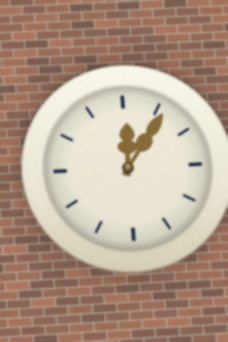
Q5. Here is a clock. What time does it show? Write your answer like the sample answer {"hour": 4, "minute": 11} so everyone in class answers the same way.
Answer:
{"hour": 12, "minute": 6}
